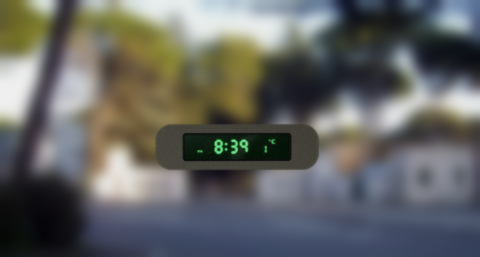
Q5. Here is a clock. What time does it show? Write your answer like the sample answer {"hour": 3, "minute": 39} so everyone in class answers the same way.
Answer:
{"hour": 8, "minute": 39}
